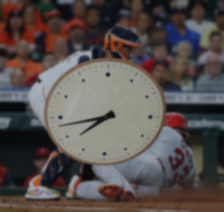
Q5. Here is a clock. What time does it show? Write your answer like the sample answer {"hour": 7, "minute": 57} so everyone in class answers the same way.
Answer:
{"hour": 7, "minute": 43}
